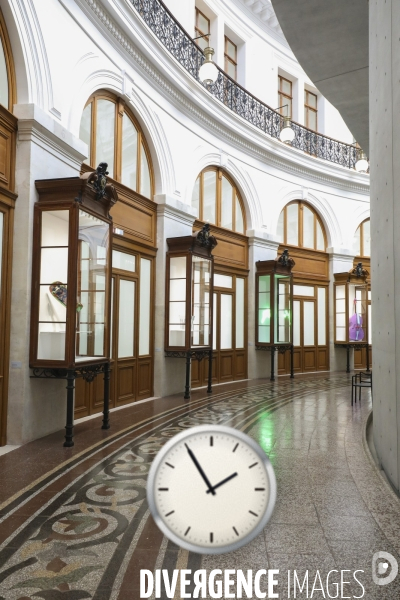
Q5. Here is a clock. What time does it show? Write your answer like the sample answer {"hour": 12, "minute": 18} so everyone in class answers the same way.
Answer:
{"hour": 1, "minute": 55}
